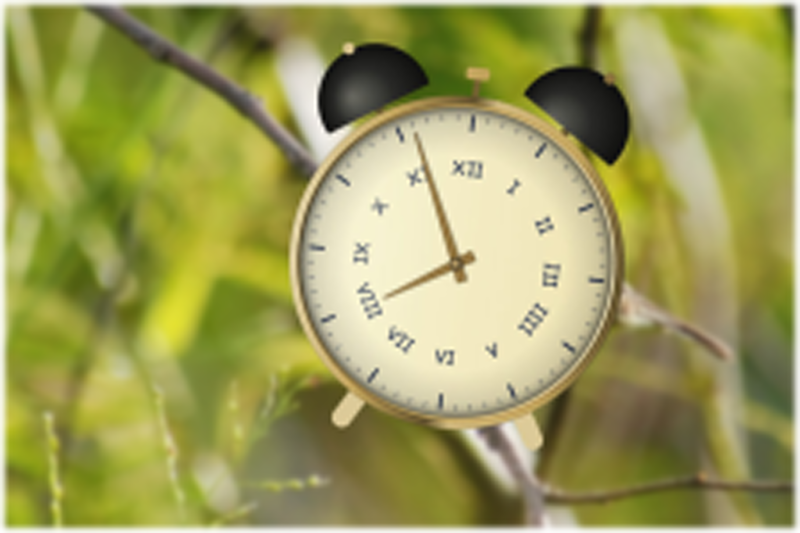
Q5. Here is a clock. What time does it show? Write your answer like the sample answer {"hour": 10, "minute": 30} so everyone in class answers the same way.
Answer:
{"hour": 7, "minute": 56}
